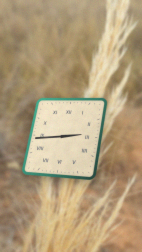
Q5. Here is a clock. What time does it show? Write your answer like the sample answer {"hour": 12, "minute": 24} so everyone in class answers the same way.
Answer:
{"hour": 2, "minute": 44}
